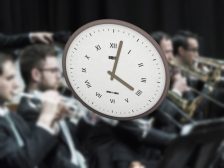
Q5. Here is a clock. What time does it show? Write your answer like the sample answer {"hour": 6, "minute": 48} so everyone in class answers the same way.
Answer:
{"hour": 4, "minute": 2}
